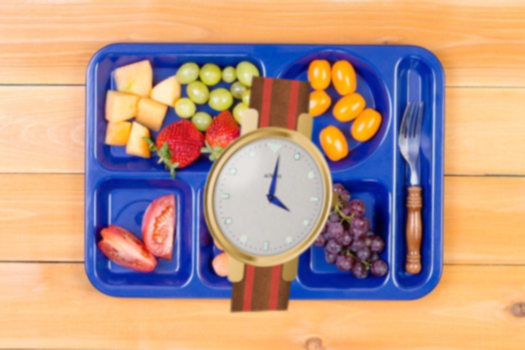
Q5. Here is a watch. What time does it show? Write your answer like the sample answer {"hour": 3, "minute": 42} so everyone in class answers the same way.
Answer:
{"hour": 4, "minute": 1}
